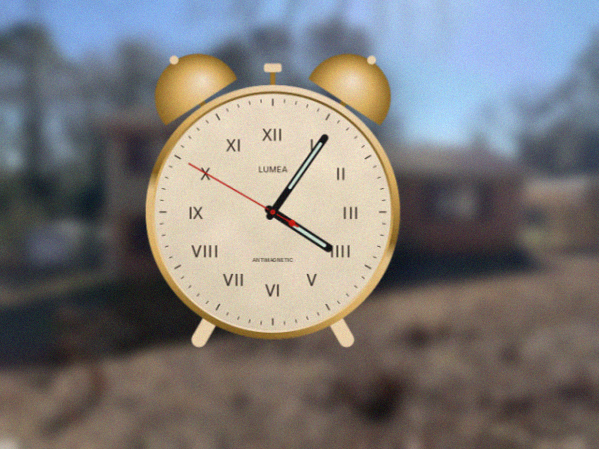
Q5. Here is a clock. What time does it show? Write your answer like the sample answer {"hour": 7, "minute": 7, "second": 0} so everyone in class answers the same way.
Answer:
{"hour": 4, "minute": 5, "second": 50}
